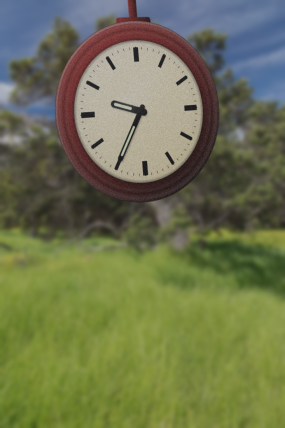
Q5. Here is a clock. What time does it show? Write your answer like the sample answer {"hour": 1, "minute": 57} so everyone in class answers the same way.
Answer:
{"hour": 9, "minute": 35}
